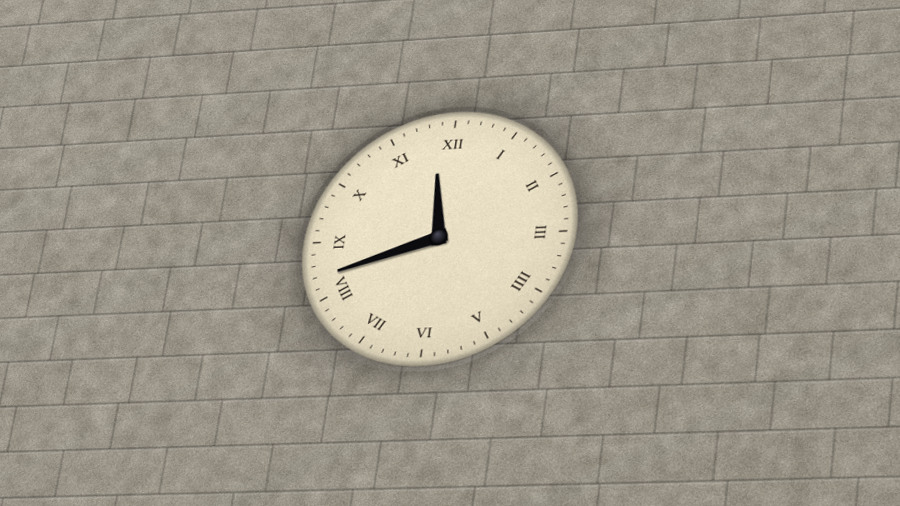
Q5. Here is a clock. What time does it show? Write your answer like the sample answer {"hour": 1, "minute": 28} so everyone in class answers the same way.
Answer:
{"hour": 11, "minute": 42}
